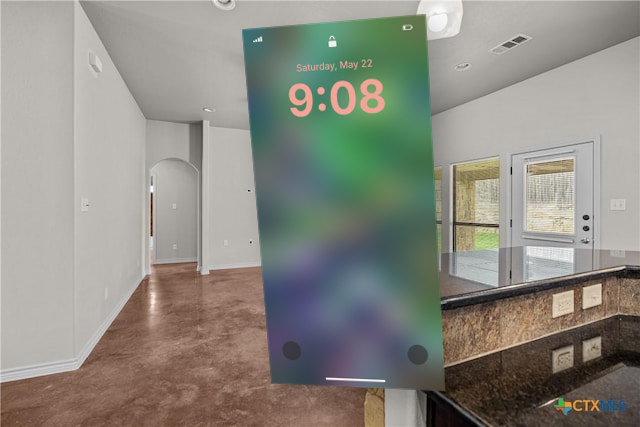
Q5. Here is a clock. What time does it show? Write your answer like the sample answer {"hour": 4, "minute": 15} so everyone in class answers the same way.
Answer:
{"hour": 9, "minute": 8}
